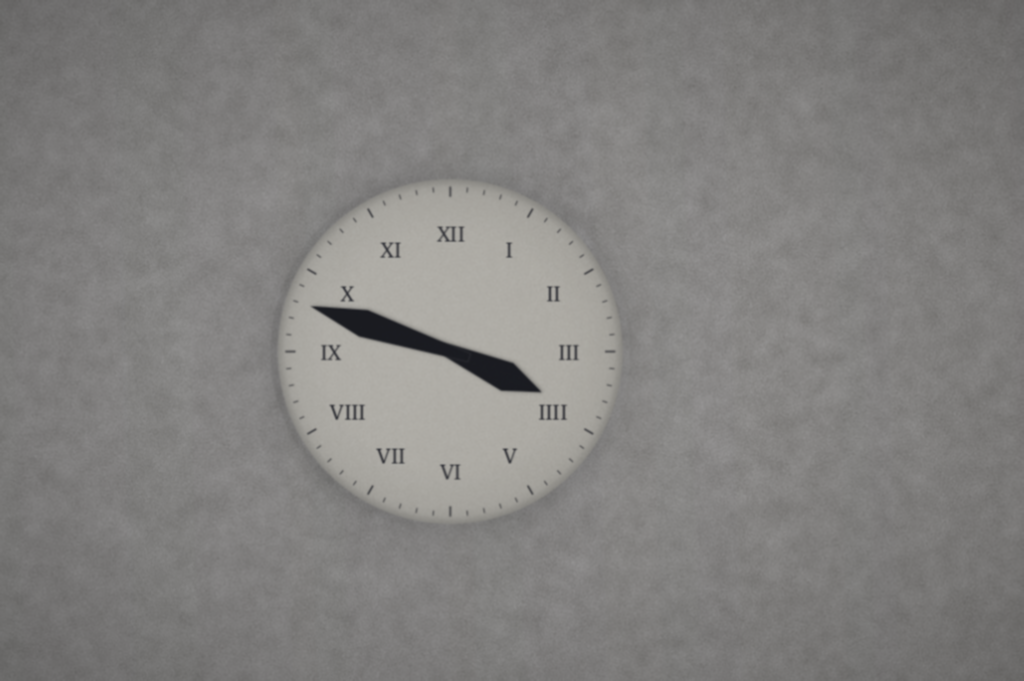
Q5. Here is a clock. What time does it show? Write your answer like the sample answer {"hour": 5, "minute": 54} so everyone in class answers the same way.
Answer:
{"hour": 3, "minute": 48}
